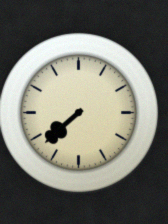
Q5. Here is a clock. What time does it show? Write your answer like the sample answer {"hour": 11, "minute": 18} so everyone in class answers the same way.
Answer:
{"hour": 7, "minute": 38}
